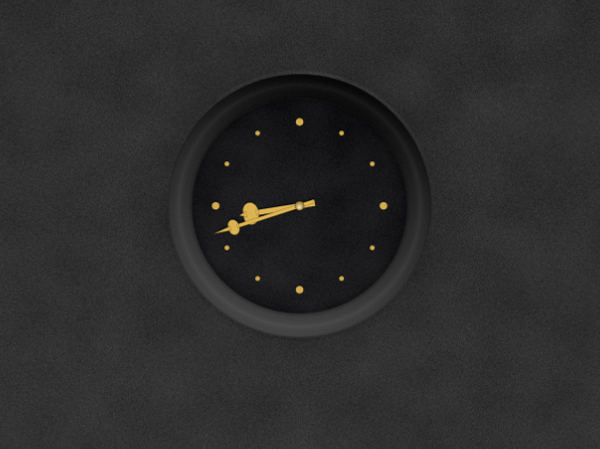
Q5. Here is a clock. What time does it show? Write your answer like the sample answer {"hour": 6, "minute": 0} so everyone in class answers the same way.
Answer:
{"hour": 8, "minute": 42}
